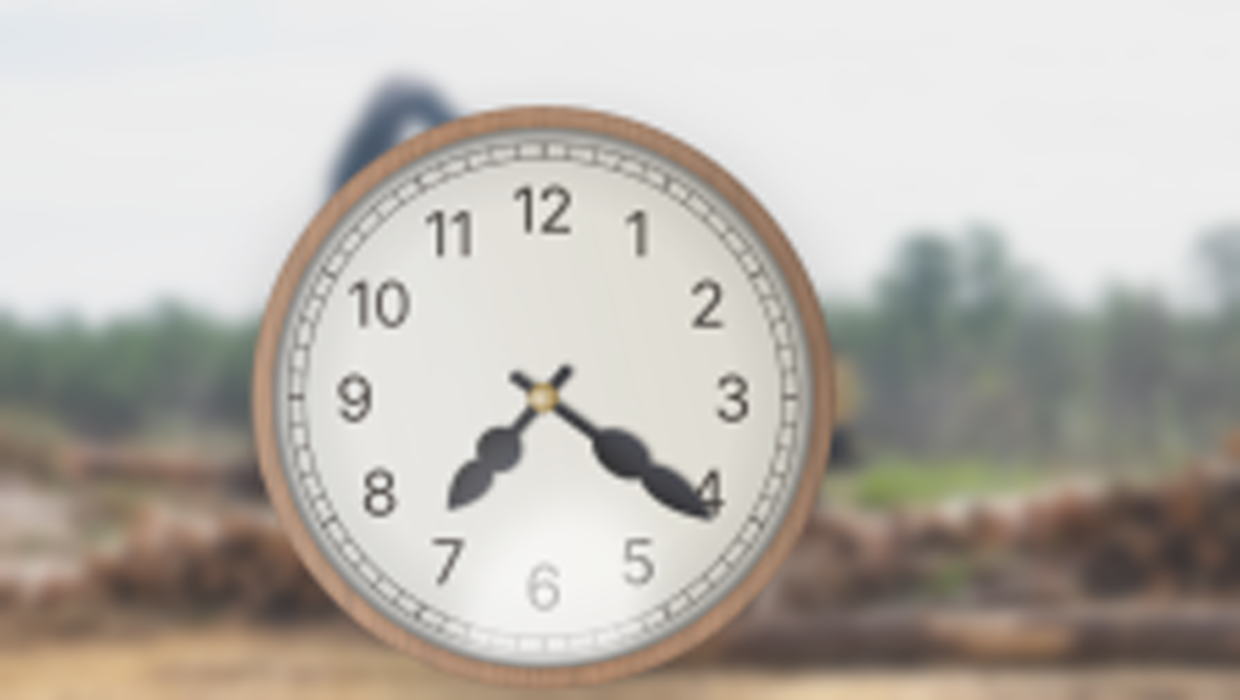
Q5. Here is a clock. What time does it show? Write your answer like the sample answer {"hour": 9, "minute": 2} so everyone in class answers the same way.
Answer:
{"hour": 7, "minute": 21}
